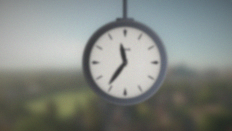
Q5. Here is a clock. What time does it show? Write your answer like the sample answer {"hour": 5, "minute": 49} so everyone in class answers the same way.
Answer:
{"hour": 11, "minute": 36}
